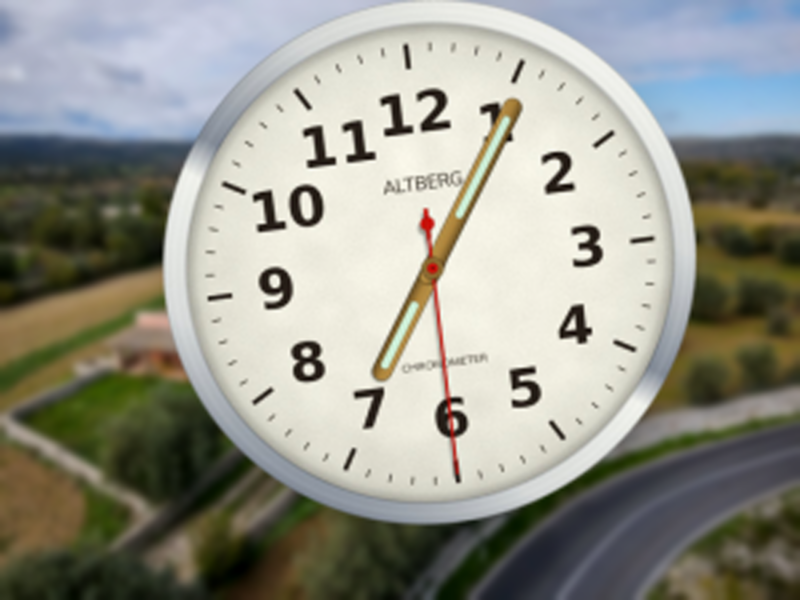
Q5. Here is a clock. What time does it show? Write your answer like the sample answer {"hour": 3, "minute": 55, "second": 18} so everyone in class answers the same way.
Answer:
{"hour": 7, "minute": 5, "second": 30}
